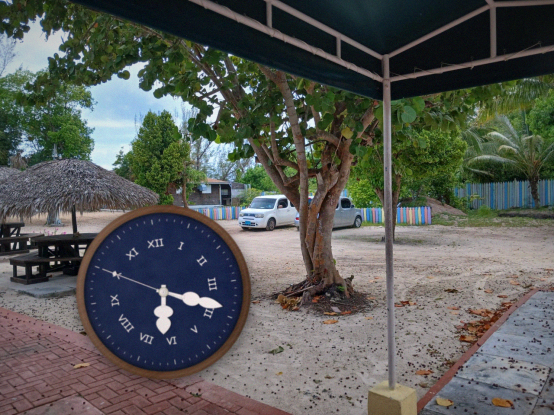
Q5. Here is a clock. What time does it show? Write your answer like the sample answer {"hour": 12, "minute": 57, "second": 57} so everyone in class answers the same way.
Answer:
{"hour": 6, "minute": 18, "second": 50}
